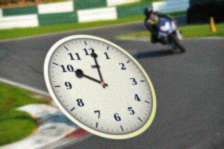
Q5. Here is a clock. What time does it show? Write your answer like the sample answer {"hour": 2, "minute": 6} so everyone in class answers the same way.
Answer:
{"hour": 10, "minute": 1}
